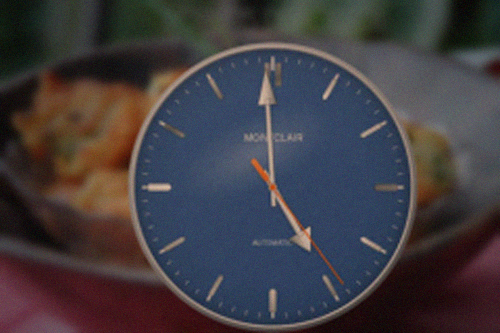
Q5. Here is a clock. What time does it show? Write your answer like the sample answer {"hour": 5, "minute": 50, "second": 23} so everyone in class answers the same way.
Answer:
{"hour": 4, "minute": 59, "second": 24}
